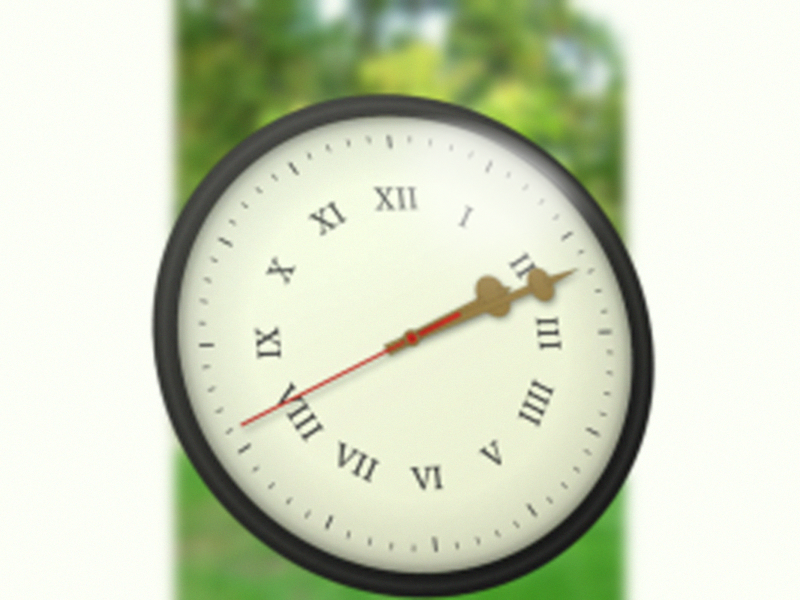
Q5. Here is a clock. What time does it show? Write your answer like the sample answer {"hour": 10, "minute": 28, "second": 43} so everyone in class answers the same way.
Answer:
{"hour": 2, "minute": 11, "second": 41}
